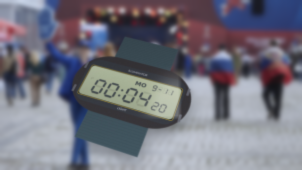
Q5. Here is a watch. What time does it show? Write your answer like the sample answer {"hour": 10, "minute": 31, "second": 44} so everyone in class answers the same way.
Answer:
{"hour": 0, "minute": 4, "second": 20}
